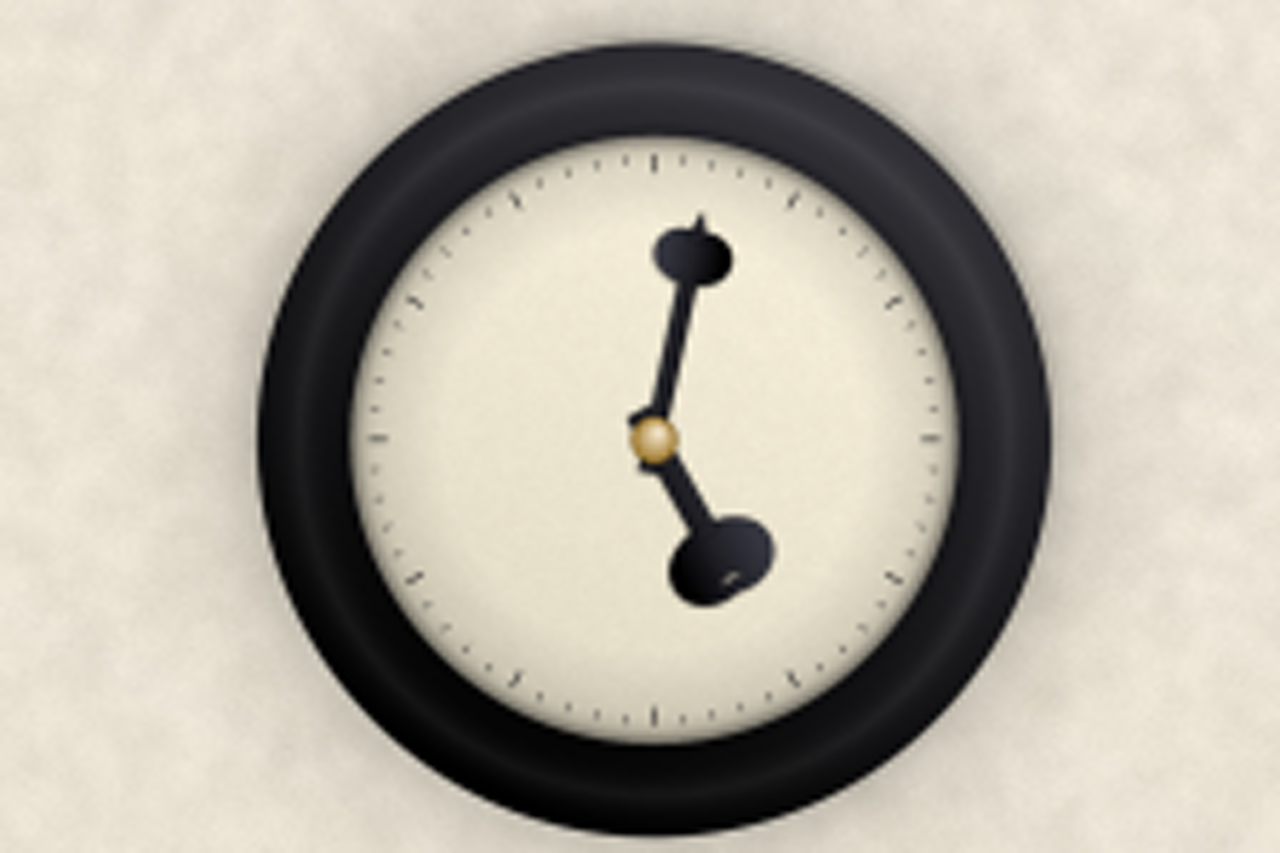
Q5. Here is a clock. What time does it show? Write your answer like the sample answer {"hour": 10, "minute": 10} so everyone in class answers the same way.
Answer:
{"hour": 5, "minute": 2}
